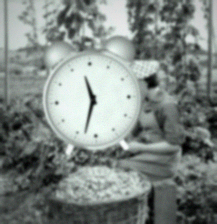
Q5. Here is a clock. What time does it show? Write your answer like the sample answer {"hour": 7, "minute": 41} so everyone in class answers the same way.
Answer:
{"hour": 11, "minute": 33}
